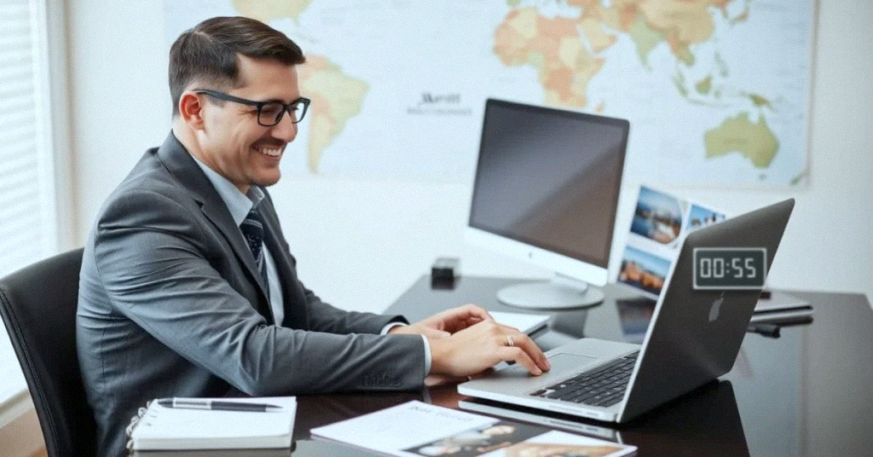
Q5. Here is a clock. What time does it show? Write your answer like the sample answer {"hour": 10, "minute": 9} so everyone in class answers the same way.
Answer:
{"hour": 0, "minute": 55}
